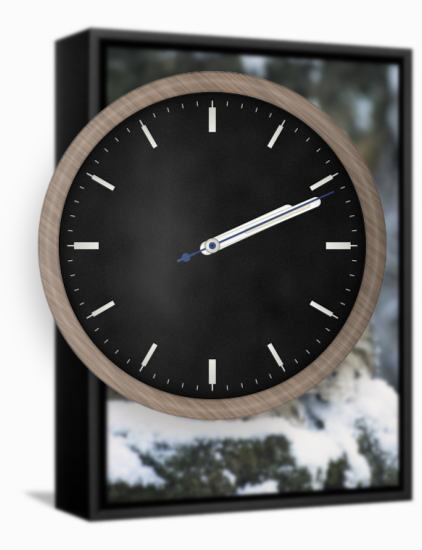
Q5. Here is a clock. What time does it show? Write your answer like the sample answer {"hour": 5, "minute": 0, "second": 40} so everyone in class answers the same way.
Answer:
{"hour": 2, "minute": 11, "second": 11}
